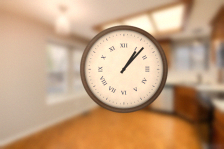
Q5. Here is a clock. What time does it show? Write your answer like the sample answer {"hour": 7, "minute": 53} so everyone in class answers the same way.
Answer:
{"hour": 1, "minute": 7}
